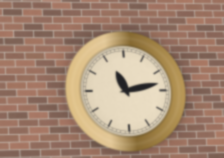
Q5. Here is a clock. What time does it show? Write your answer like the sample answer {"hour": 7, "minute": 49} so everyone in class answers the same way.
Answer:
{"hour": 11, "minute": 13}
